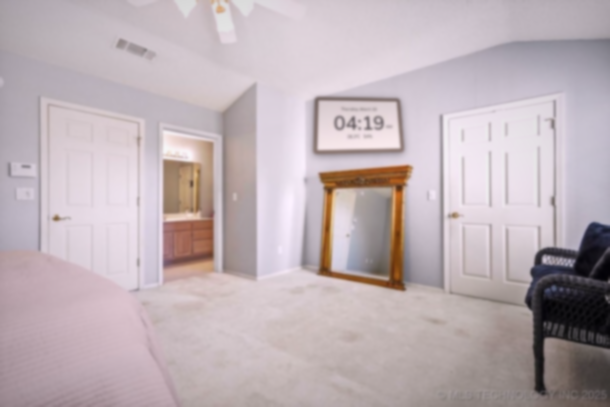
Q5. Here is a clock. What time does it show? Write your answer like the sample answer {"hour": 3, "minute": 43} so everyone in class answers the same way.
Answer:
{"hour": 4, "minute": 19}
